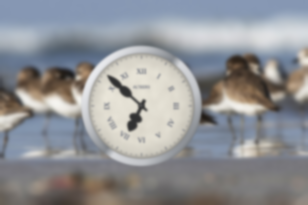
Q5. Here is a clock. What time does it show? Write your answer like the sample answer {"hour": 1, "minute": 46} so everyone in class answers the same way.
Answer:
{"hour": 6, "minute": 52}
